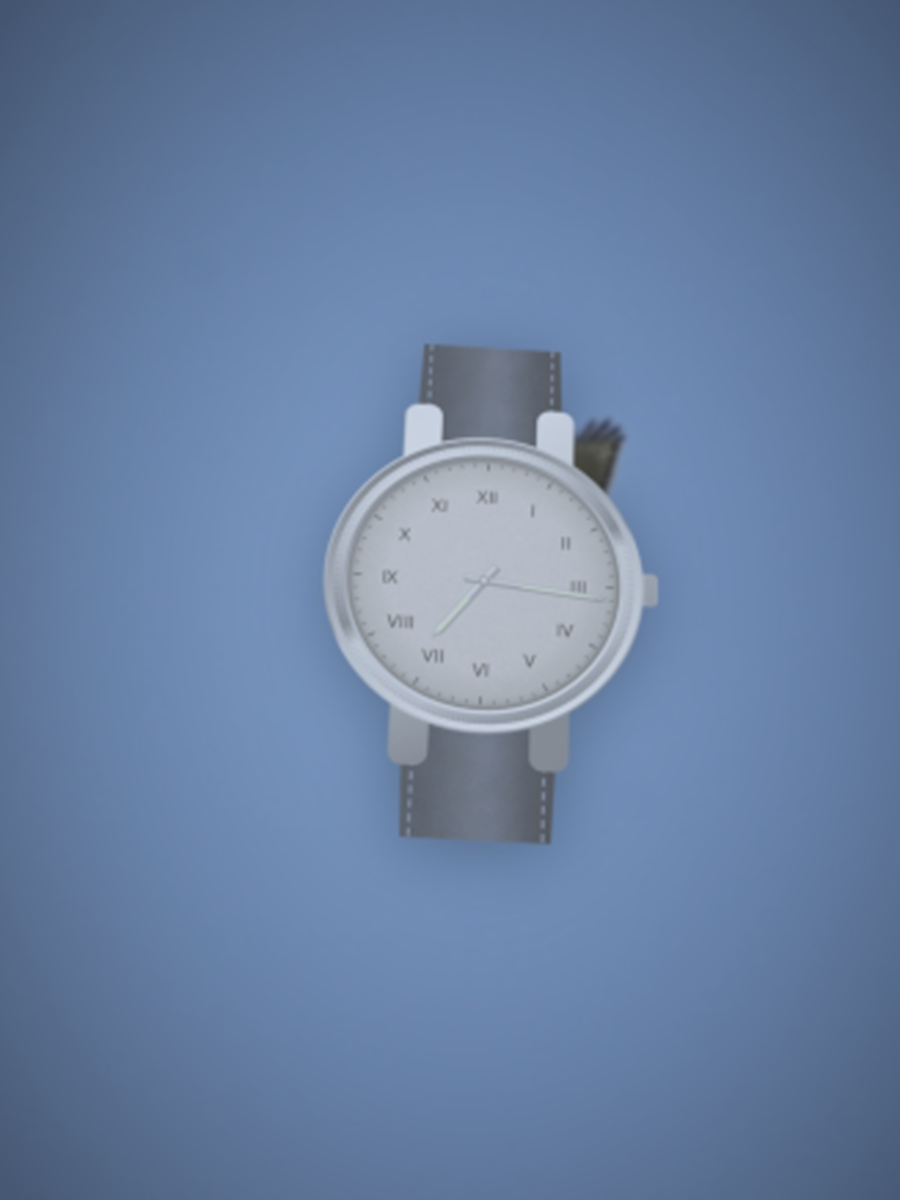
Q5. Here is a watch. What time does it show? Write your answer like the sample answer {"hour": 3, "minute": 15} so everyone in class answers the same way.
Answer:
{"hour": 7, "minute": 16}
